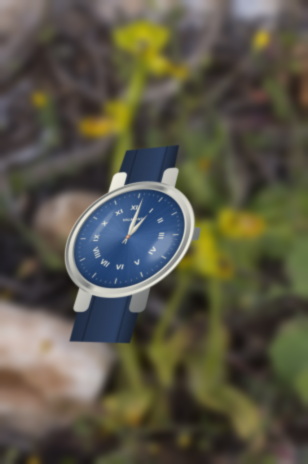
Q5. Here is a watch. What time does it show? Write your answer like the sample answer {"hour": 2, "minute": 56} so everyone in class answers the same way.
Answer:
{"hour": 1, "minute": 1}
